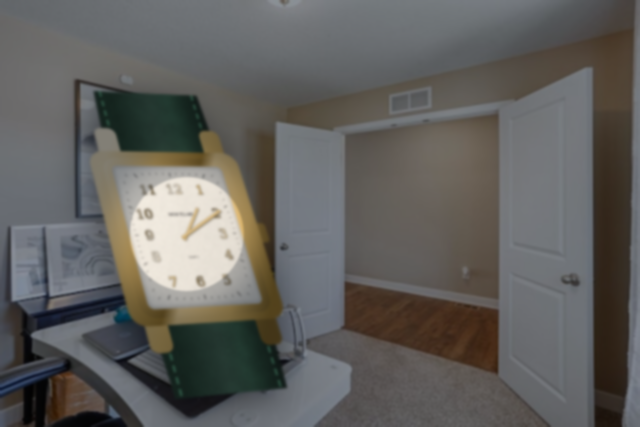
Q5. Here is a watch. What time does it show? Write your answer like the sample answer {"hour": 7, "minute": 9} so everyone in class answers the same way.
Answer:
{"hour": 1, "minute": 10}
